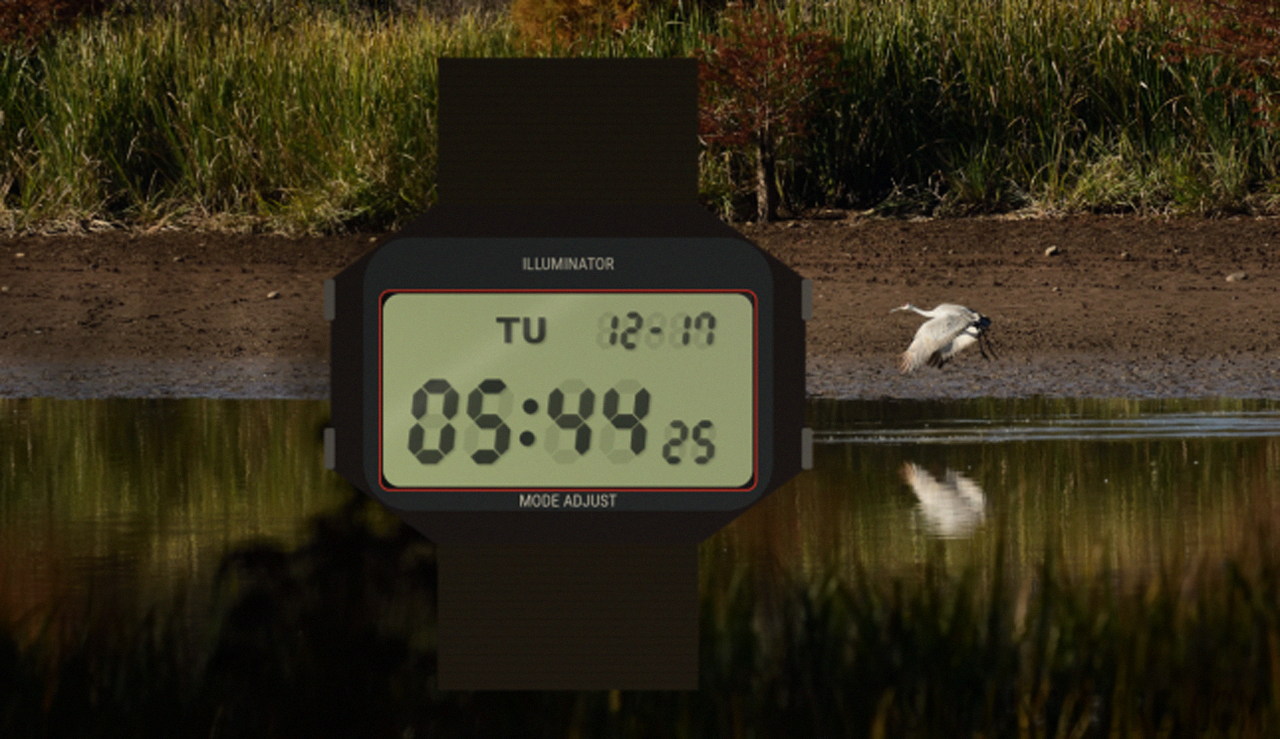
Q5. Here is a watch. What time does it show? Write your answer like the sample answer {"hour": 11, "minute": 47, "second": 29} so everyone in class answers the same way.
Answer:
{"hour": 5, "minute": 44, "second": 25}
